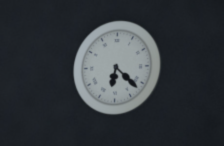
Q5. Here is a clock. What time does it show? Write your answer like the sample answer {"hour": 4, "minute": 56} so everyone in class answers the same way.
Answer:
{"hour": 6, "minute": 22}
